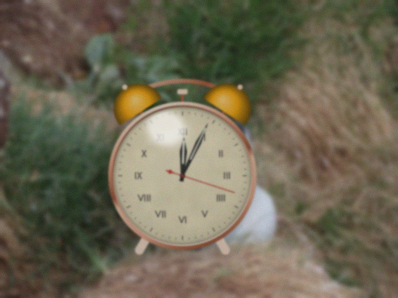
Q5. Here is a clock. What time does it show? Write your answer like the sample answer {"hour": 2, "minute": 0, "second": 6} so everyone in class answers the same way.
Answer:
{"hour": 12, "minute": 4, "second": 18}
